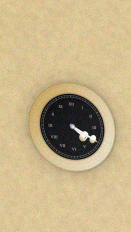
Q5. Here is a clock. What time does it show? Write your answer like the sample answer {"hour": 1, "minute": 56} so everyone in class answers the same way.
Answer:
{"hour": 4, "minute": 20}
